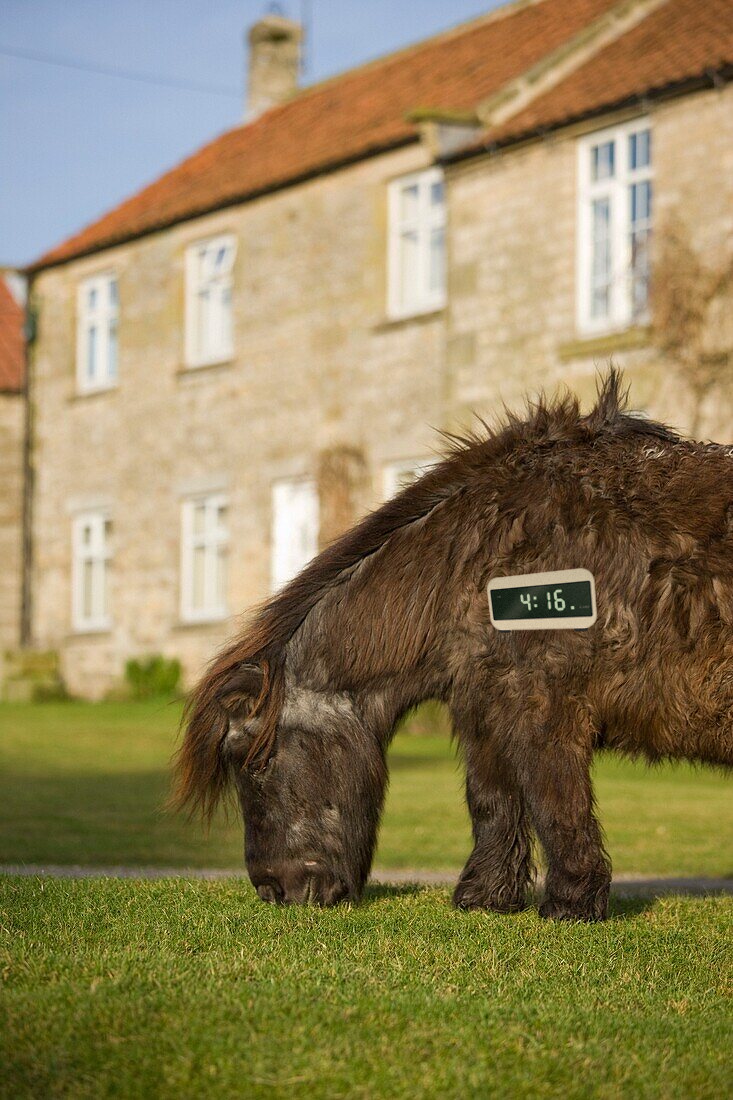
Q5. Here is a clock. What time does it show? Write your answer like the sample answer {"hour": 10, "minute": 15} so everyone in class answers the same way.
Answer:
{"hour": 4, "minute": 16}
